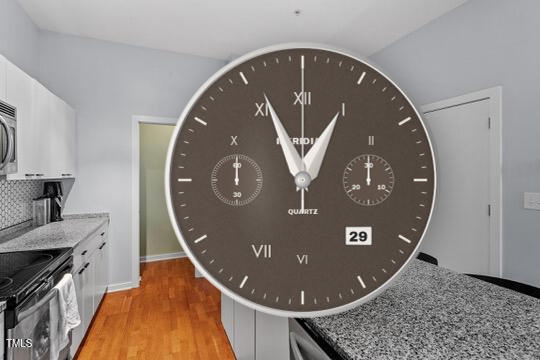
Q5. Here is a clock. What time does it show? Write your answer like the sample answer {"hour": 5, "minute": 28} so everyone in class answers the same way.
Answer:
{"hour": 12, "minute": 56}
